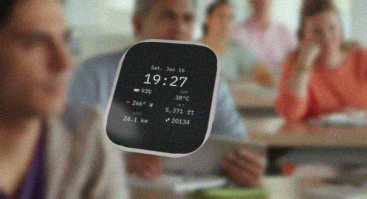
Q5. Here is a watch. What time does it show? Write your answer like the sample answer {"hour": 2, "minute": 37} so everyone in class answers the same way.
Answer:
{"hour": 19, "minute": 27}
